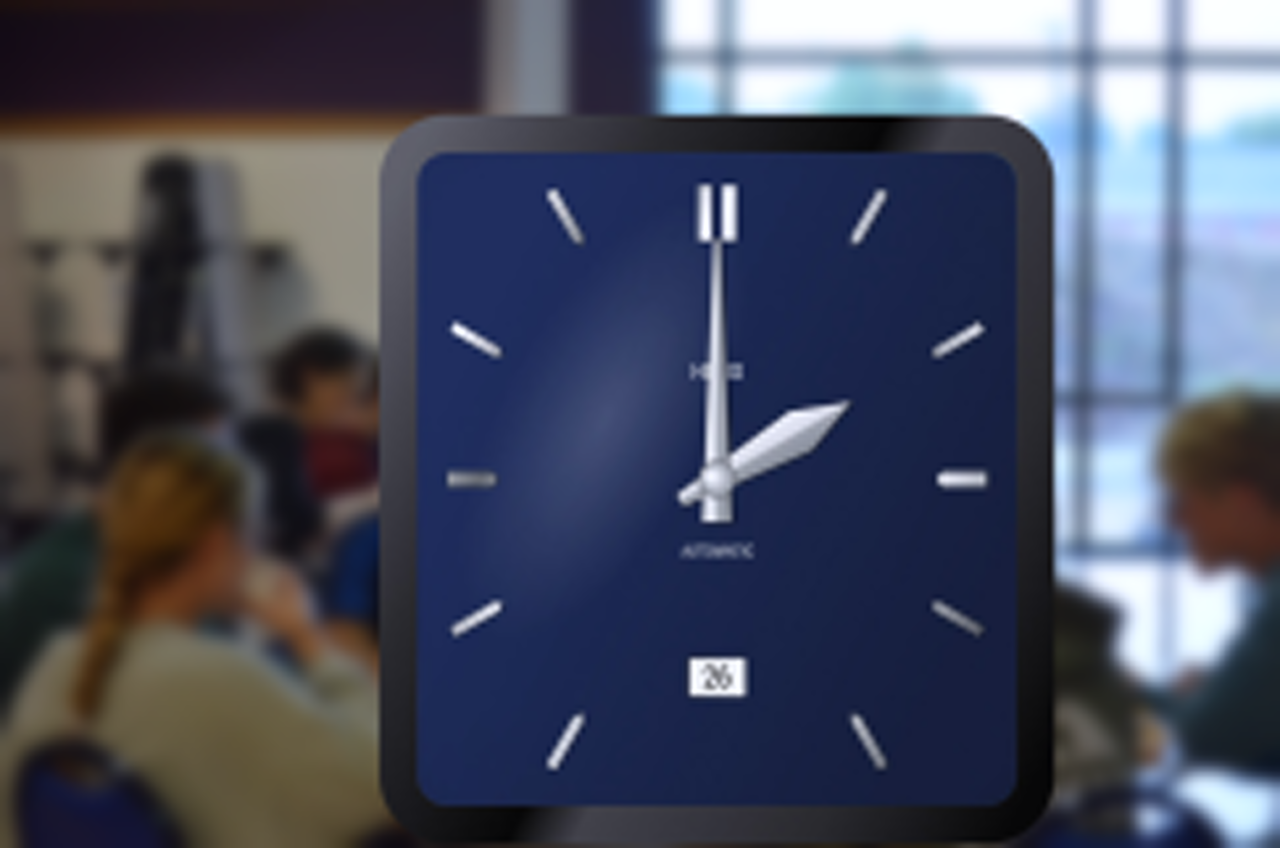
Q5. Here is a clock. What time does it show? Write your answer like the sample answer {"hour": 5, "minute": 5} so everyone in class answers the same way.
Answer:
{"hour": 2, "minute": 0}
